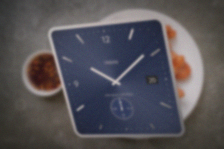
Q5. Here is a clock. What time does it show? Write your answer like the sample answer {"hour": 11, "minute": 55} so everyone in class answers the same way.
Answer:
{"hour": 10, "minute": 9}
